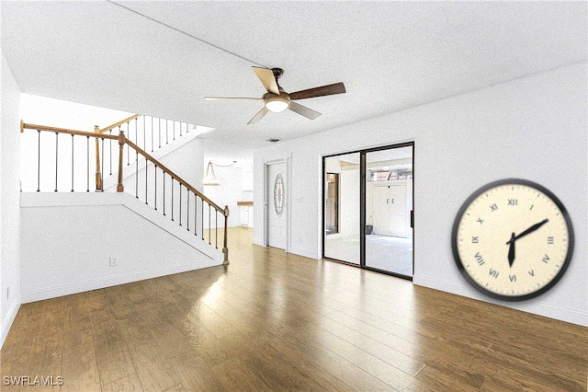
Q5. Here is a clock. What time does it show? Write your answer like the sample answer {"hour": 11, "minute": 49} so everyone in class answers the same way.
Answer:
{"hour": 6, "minute": 10}
